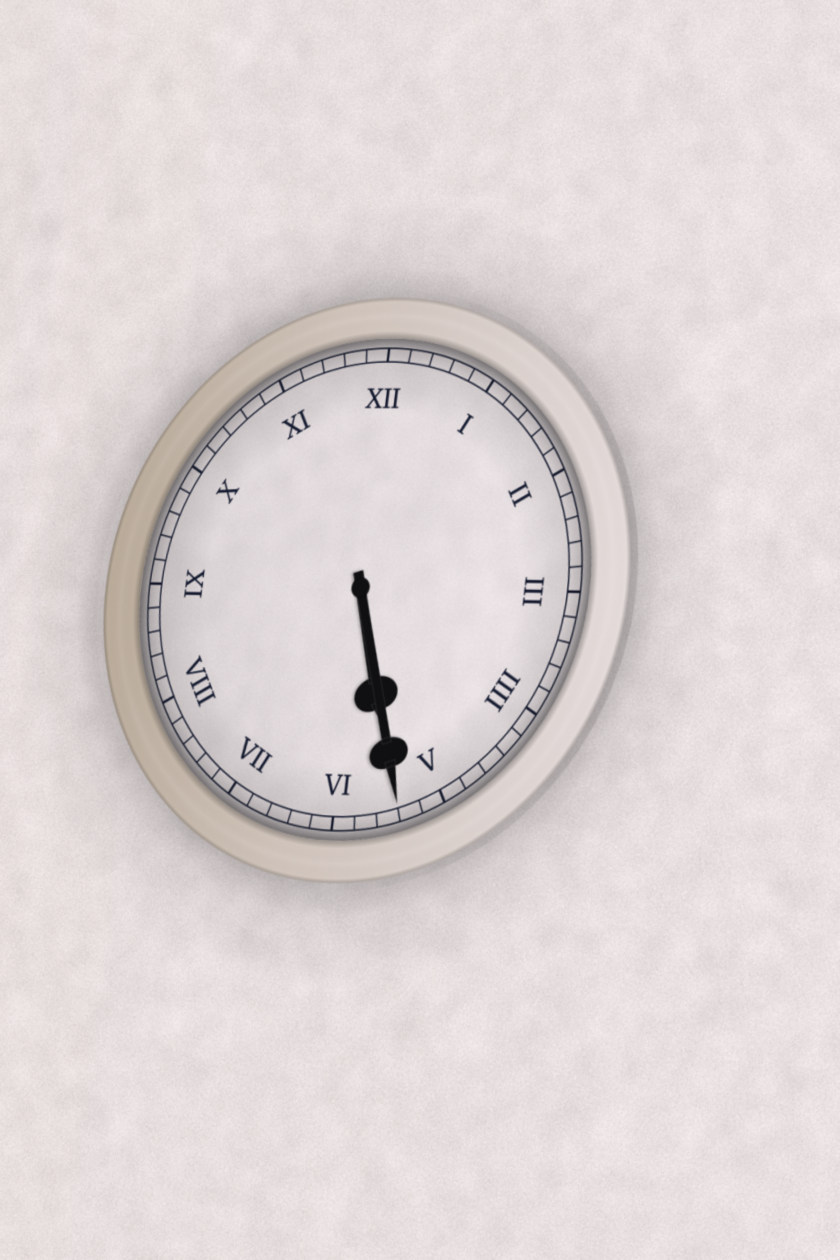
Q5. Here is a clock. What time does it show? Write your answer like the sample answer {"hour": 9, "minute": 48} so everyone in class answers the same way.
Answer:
{"hour": 5, "minute": 27}
